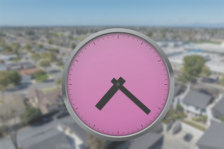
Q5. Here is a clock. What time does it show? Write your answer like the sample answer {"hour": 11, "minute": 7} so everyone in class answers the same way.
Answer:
{"hour": 7, "minute": 22}
